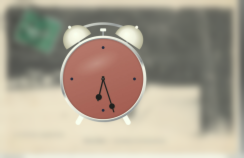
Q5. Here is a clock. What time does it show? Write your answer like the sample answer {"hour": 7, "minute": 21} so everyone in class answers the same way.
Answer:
{"hour": 6, "minute": 27}
